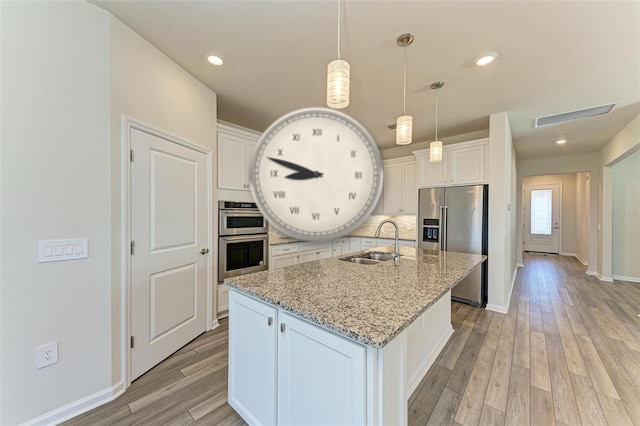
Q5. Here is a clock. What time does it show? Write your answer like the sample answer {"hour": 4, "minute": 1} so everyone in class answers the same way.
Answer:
{"hour": 8, "minute": 48}
